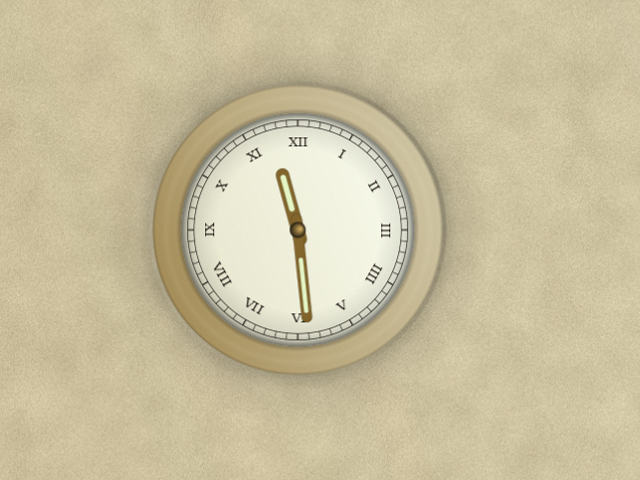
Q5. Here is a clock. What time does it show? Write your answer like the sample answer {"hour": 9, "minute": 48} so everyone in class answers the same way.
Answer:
{"hour": 11, "minute": 29}
